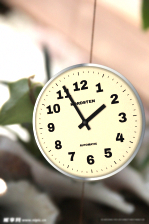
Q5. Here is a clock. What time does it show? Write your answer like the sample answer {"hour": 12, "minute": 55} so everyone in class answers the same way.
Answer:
{"hour": 1, "minute": 56}
